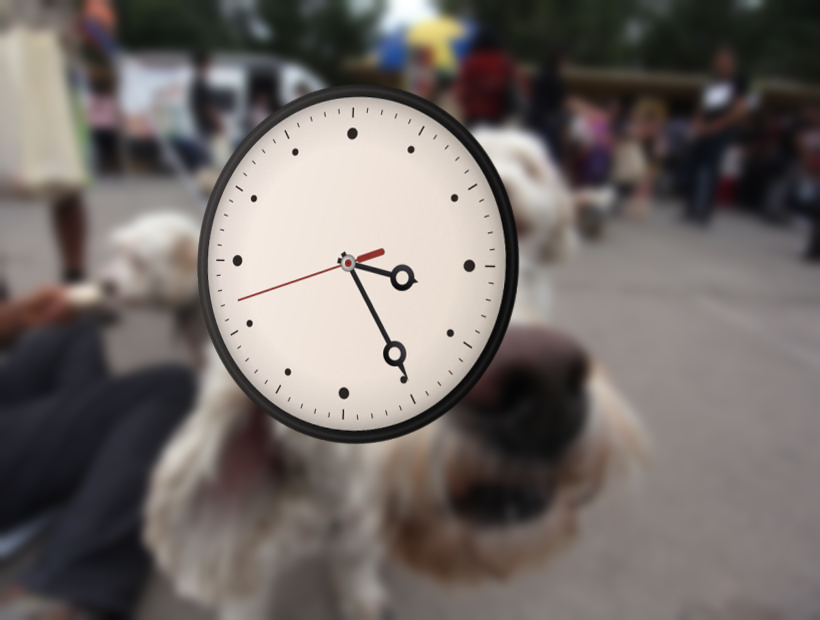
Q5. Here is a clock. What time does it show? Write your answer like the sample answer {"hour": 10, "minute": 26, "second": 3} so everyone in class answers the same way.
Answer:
{"hour": 3, "minute": 24, "second": 42}
